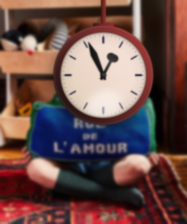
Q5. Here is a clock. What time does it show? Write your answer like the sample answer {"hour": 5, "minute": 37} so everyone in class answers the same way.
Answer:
{"hour": 12, "minute": 56}
